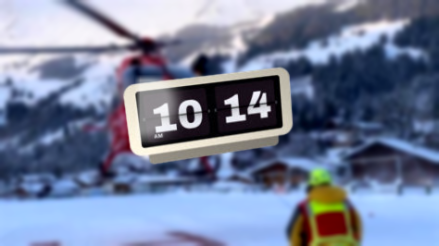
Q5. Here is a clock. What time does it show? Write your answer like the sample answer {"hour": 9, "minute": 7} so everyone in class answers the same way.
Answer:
{"hour": 10, "minute": 14}
